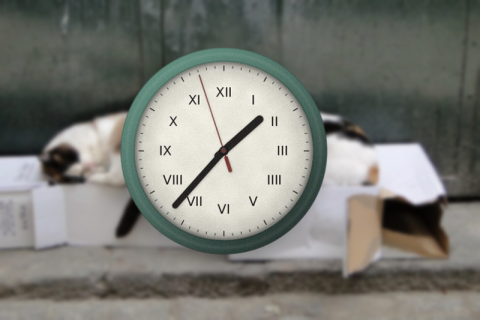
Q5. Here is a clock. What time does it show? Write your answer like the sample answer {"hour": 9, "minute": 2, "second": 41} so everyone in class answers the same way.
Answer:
{"hour": 1, "minute": 36, "second": 57}
